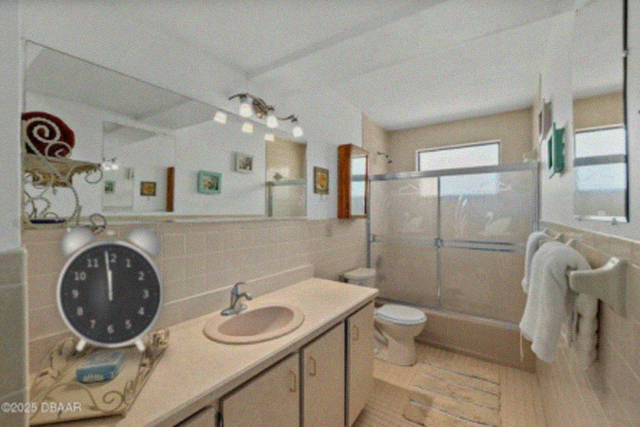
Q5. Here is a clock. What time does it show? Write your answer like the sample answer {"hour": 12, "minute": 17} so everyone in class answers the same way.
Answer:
{"hour": 11, "minute": 59}
